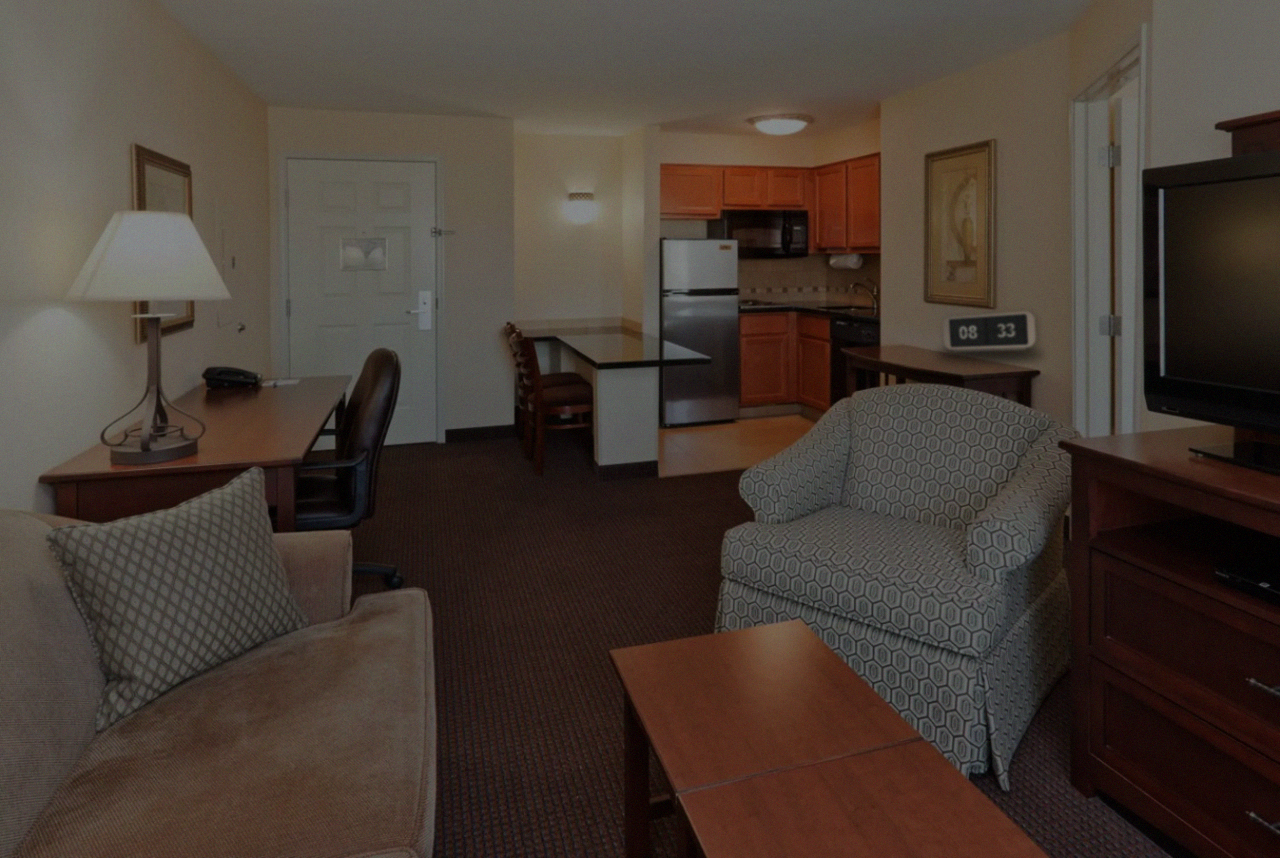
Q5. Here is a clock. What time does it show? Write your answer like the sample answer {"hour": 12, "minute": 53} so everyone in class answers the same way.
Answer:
{"hour": 8, "minute": 33}
